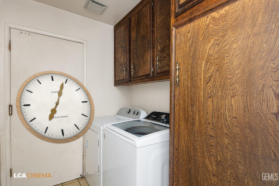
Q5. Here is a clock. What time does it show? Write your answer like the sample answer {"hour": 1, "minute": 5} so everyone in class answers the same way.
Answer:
{"hour": 7, "minute": 4}
